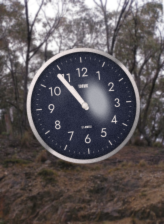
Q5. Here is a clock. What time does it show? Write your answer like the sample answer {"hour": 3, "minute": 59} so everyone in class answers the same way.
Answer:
{"hour": 10, "minute": 54}
